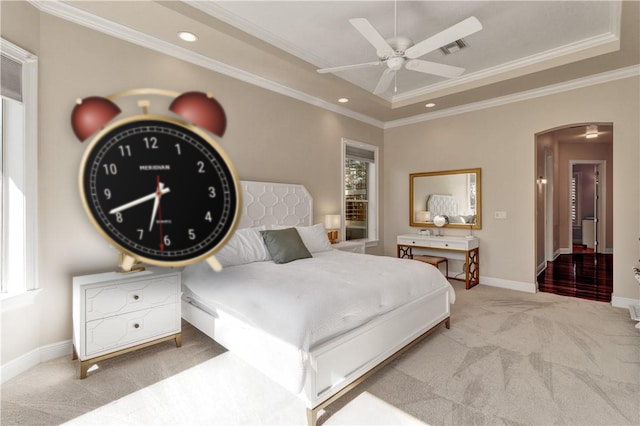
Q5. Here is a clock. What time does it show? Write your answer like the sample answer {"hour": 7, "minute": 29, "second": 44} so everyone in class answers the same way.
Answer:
{"hour": 6, "minute": 41, "second": 31}
